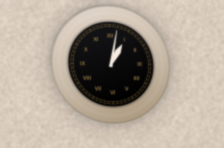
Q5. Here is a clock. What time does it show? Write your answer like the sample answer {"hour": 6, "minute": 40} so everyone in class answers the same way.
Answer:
{"hour": 1, "minute": 2}
